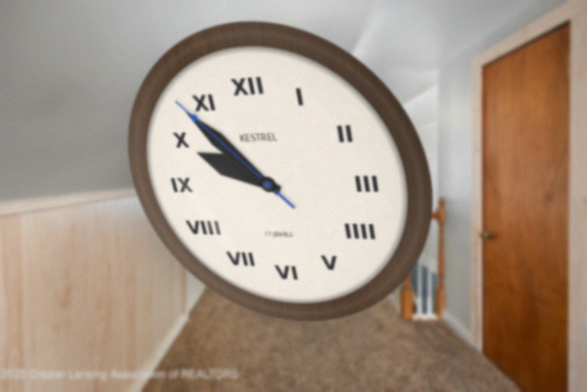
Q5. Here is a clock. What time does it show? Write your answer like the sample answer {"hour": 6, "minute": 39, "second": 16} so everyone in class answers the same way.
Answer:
{"hour": 9, "minute": 52, "second": 53}
